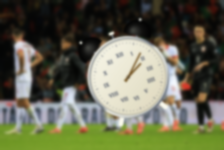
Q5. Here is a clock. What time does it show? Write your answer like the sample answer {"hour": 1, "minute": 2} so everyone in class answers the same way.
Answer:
{"hour": 2, "minute": 8}
